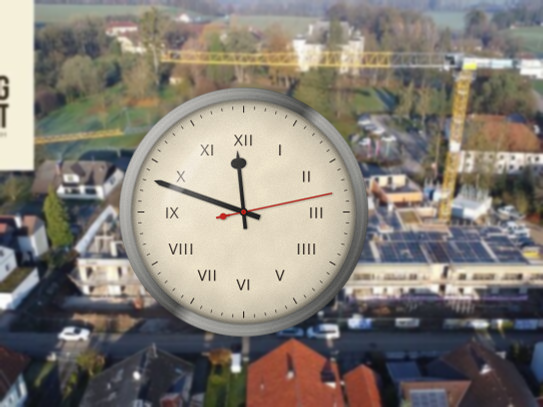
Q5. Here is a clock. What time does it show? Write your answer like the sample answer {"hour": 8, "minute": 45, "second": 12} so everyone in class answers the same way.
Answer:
{"hour": 11, "minute": 48, "second": 13}
